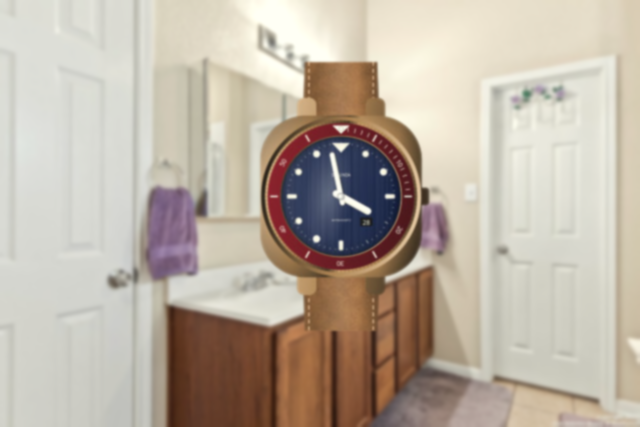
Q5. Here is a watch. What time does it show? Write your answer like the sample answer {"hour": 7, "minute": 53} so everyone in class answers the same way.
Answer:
{"hour": 3, "minute": 58}
